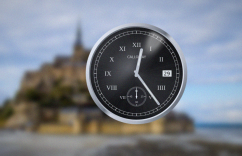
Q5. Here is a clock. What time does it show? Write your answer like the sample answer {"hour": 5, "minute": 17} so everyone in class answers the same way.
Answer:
{"hour": 12, "minute": 24}
